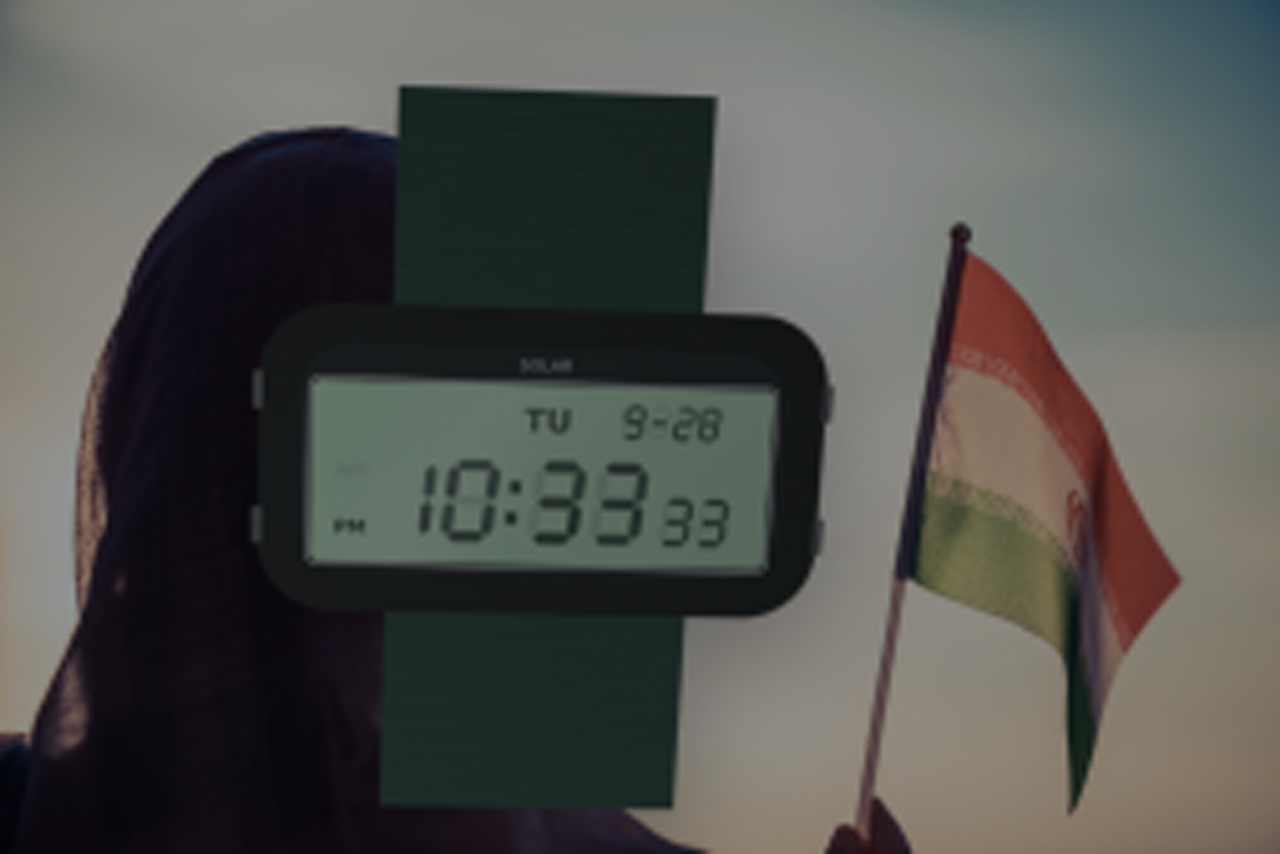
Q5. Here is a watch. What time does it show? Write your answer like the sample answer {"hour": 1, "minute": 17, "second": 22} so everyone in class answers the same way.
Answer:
{"hour": 10, "minute": 33, "second": 33}
